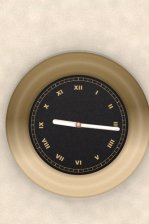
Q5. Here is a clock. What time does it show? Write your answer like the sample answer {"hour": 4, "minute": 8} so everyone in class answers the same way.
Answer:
{"hour": 9, "minute": 16}
